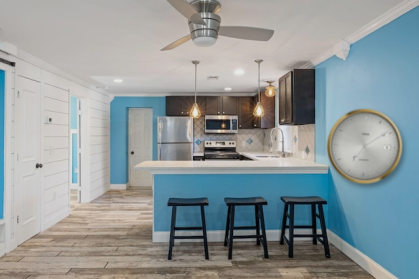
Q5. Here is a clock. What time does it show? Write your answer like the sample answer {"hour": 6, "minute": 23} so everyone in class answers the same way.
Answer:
{"hour": 7, "minute": 9}
